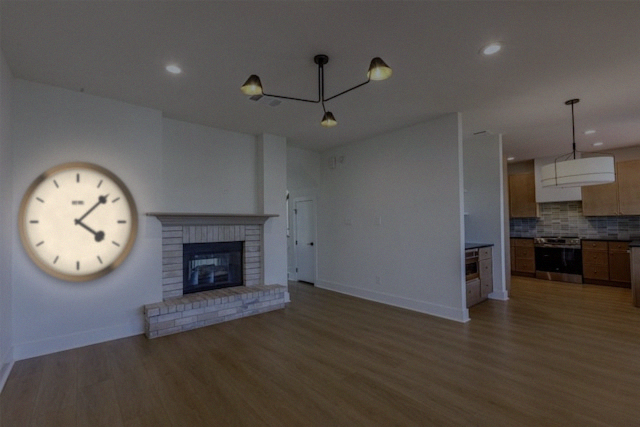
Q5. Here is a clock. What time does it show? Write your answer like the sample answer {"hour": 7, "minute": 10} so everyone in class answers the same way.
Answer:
{"hour": 4, "minute": 8}
